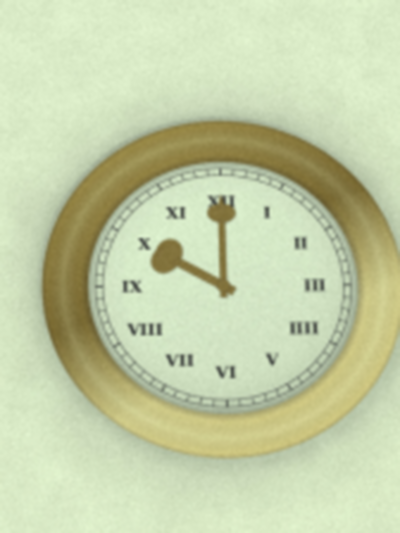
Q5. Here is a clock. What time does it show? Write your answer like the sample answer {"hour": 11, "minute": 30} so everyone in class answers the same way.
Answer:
{"hour": 10, "minute": 0}
